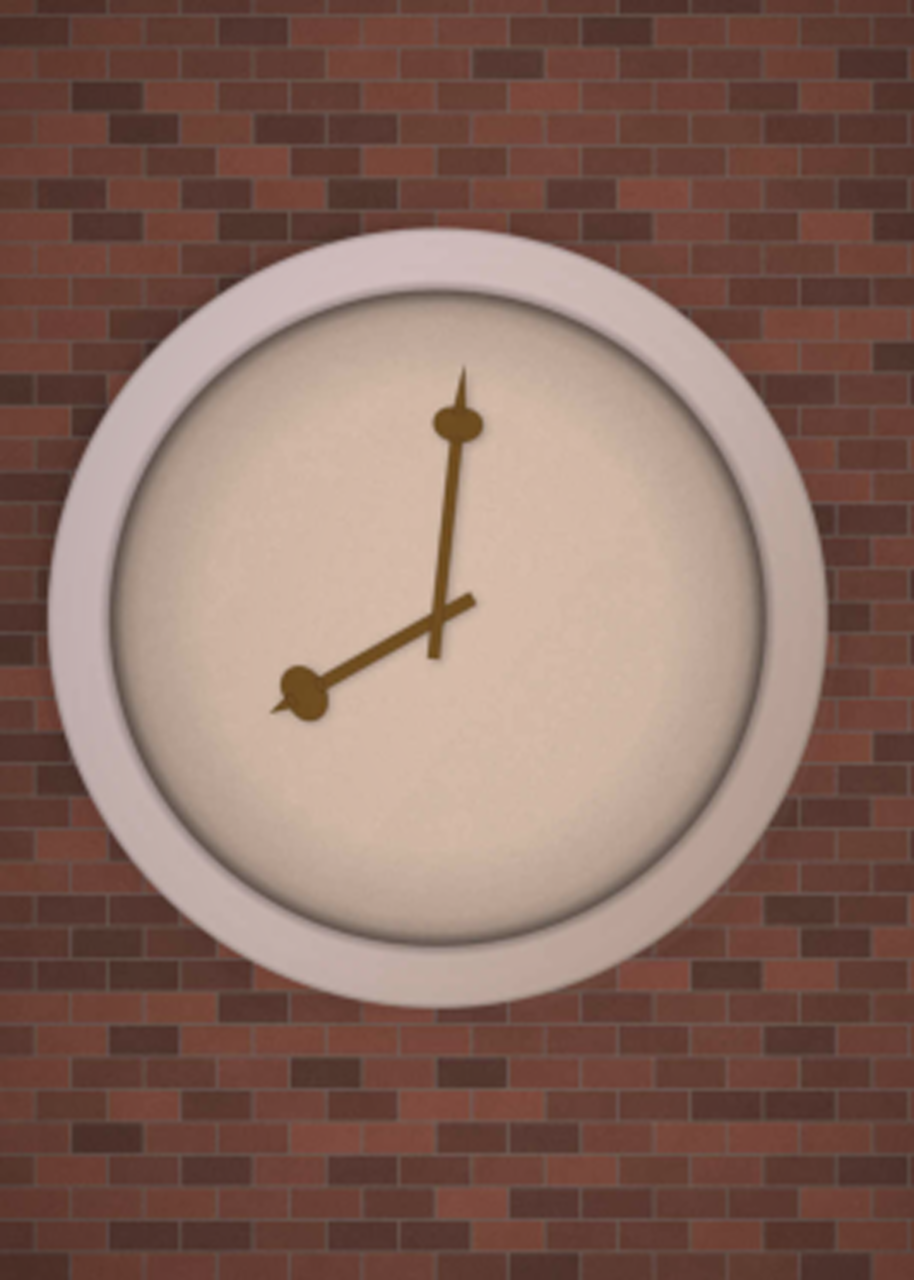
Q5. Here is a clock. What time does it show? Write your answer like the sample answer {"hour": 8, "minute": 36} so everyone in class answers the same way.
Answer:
{"hour": 8, "minute": 1}
